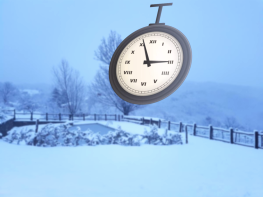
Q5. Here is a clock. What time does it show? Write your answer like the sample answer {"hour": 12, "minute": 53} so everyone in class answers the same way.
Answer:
{"hour": 2, "minute": 56}
